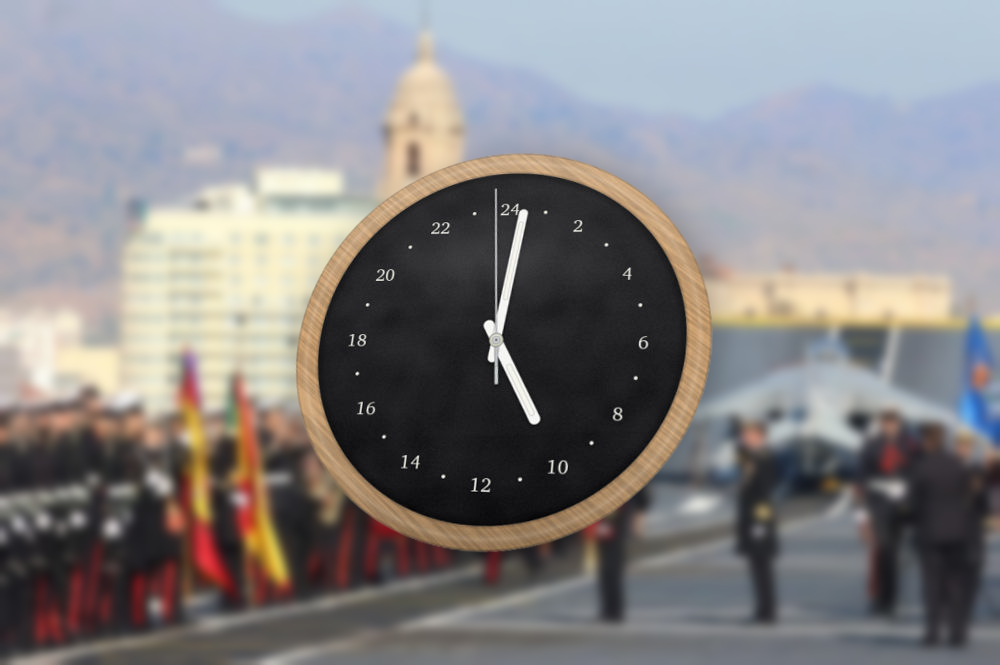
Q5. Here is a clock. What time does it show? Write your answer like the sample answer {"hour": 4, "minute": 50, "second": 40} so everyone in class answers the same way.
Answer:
{"hour": 10, "minute": 0, "second": 59}
